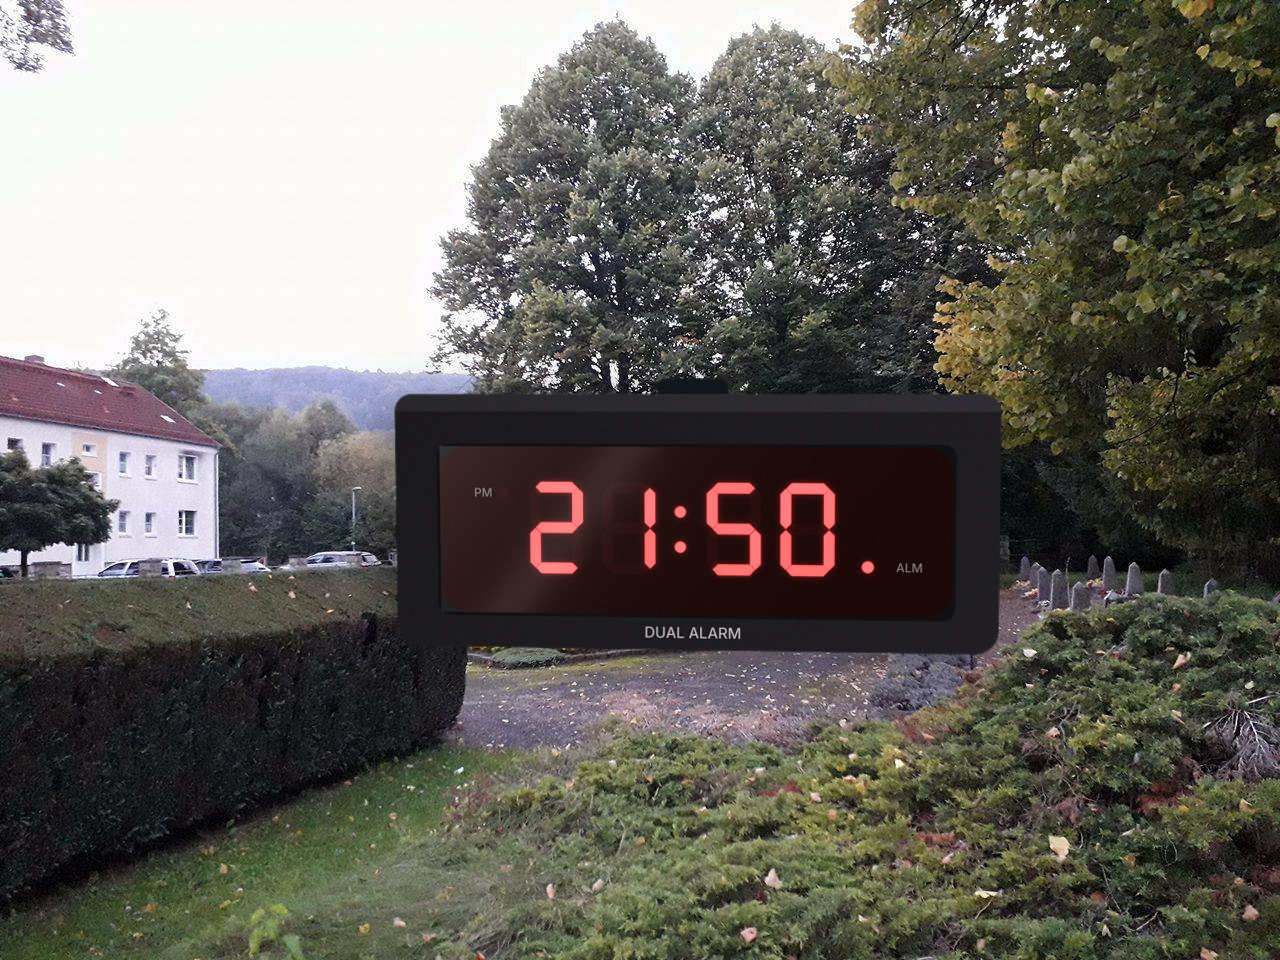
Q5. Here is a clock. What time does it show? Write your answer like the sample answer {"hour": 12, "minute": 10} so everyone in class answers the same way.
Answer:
{"hour": 21, "minute": 50}
